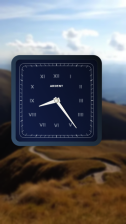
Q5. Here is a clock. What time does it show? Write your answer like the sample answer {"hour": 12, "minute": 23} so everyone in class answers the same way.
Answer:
{"hour": 8, "minute": 24}
